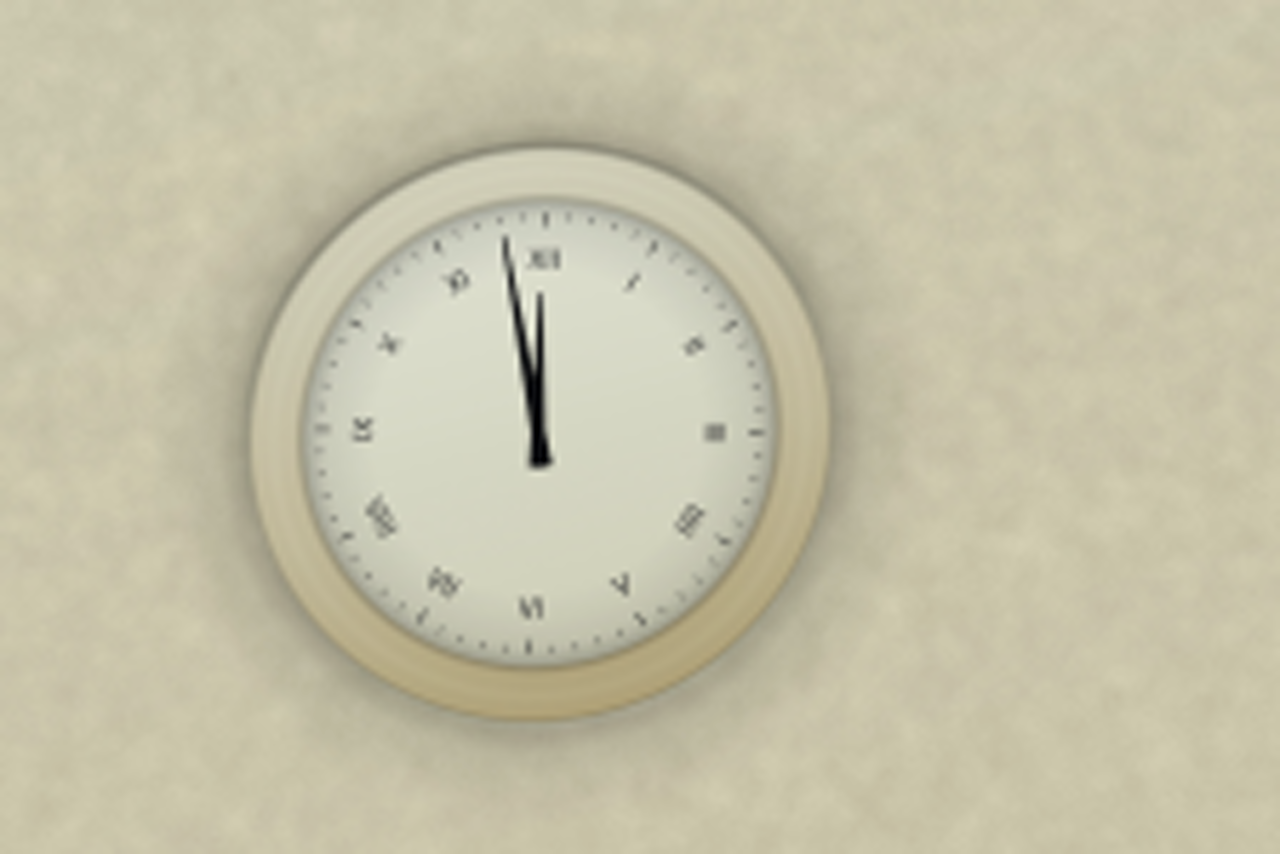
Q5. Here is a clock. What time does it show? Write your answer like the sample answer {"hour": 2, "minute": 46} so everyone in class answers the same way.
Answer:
{"hour": 11, "minute": 58}
